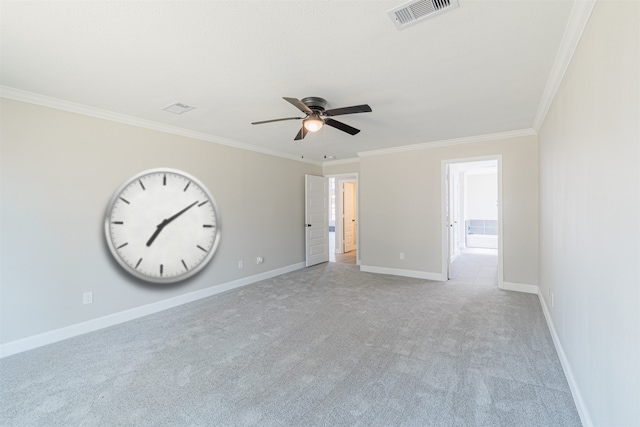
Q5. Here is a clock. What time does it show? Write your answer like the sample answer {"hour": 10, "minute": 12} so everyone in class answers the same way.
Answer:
{"hour": 7, "minute": 9}
